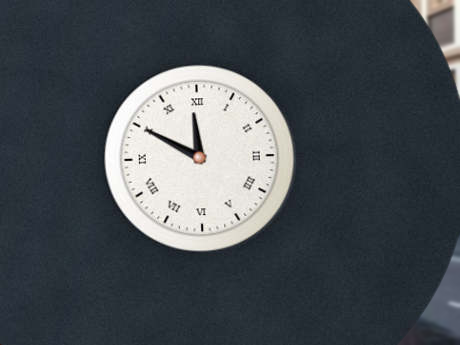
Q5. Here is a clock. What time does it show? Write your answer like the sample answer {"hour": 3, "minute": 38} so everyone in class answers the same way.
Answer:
{"hour": 11, "minute": 50}
